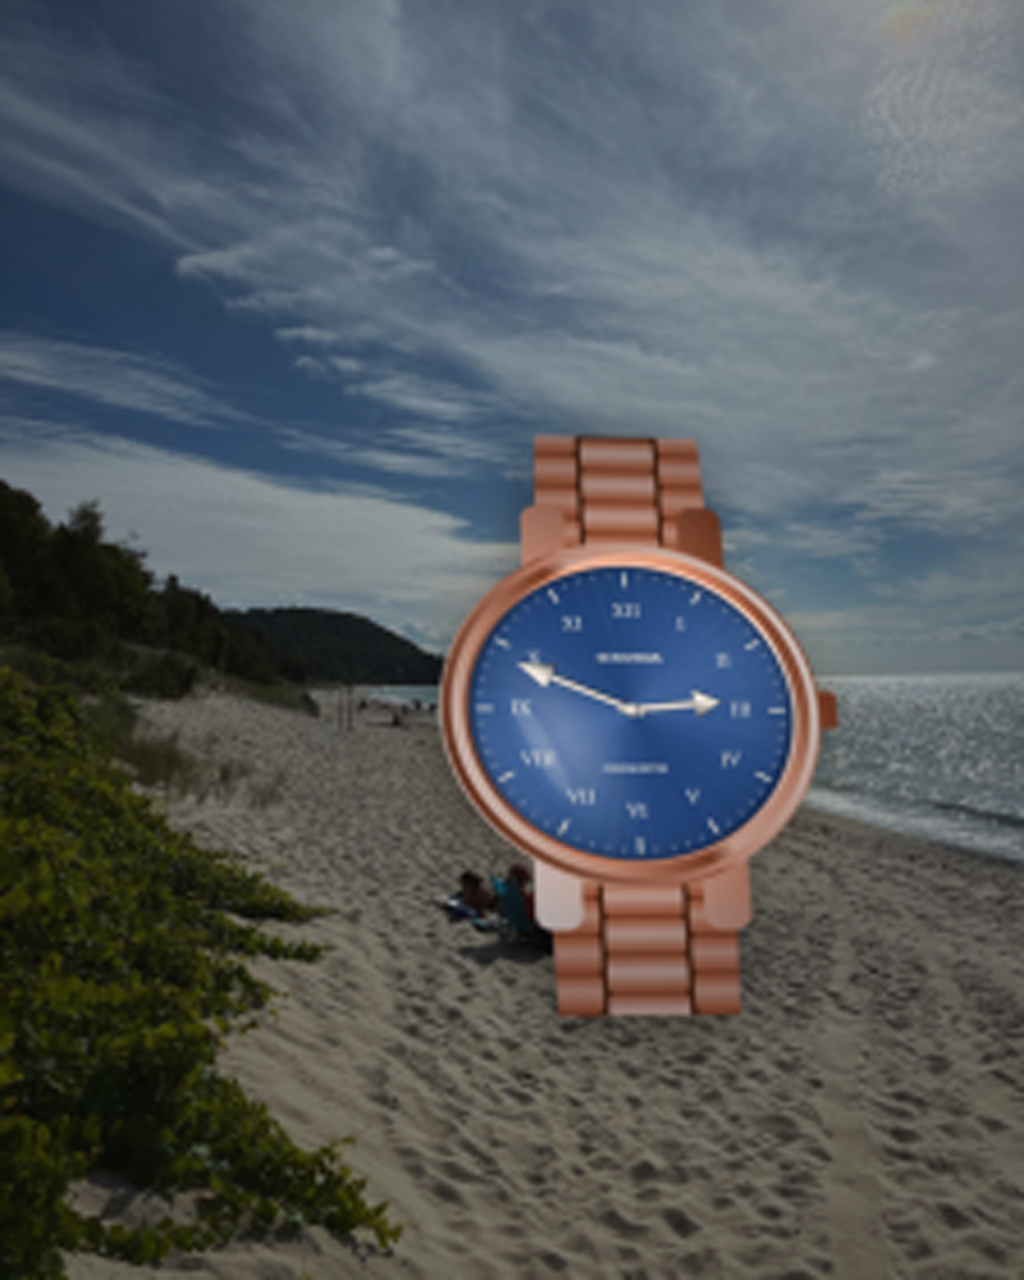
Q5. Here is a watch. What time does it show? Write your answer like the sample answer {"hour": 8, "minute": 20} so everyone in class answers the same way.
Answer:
{"hour": 2, "minute": 49}
